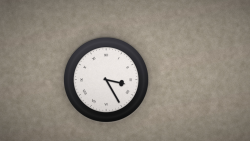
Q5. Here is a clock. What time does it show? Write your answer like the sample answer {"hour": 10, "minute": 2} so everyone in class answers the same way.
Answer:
{"hour": 3, "minute": 25}
